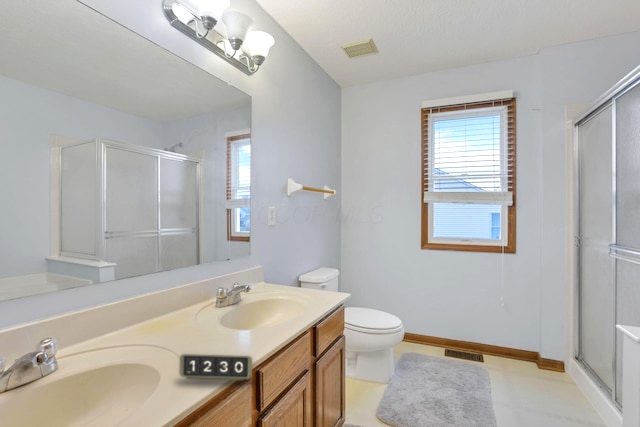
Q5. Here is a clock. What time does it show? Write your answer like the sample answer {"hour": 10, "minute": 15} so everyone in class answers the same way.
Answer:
{"hour": 12, "minute": 30}
